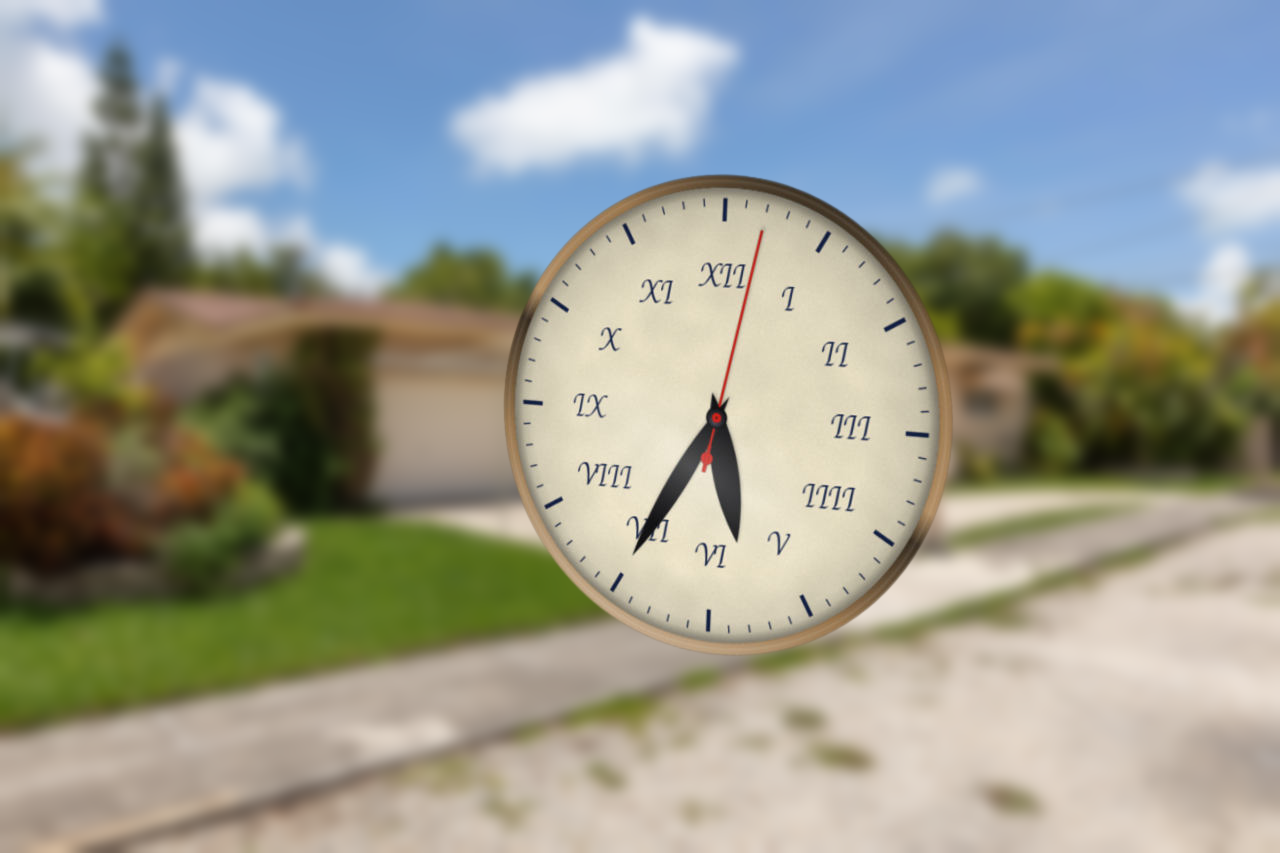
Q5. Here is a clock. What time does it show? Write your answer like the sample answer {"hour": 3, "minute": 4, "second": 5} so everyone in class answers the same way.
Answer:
{"hour": 5, "minute": 35, "second": 2}
